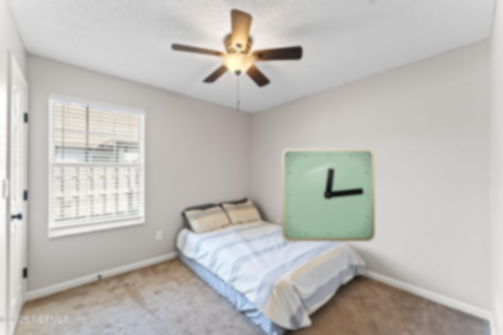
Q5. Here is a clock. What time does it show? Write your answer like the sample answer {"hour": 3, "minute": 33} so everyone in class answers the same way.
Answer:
{"hour": 12, "minute": 14}
